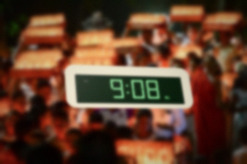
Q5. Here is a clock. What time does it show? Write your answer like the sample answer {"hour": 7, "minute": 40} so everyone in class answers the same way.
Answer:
{"hour": 9, "minute": 8}
